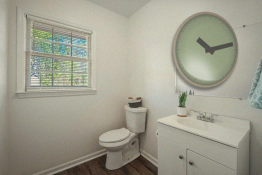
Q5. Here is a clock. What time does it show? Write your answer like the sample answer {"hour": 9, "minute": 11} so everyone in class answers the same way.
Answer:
{"hour": 10, "minute": 13}
